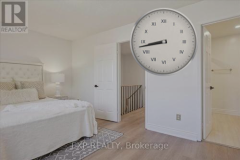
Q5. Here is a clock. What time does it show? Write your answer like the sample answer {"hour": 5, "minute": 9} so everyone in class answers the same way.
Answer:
{"hour": 8, "minute": 43}
